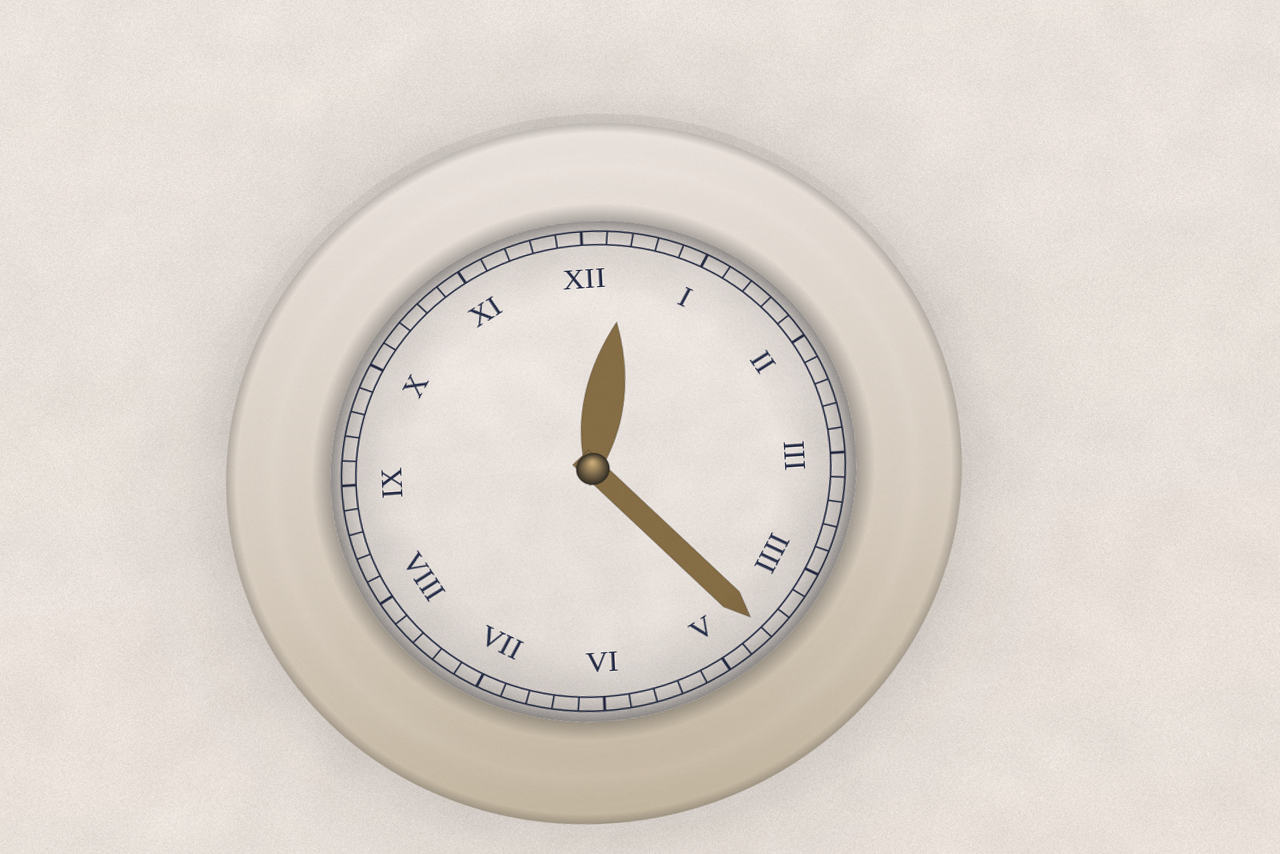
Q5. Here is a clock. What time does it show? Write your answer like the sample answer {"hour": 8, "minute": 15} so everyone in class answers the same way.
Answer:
{"hour": 12, "minute": 23}
